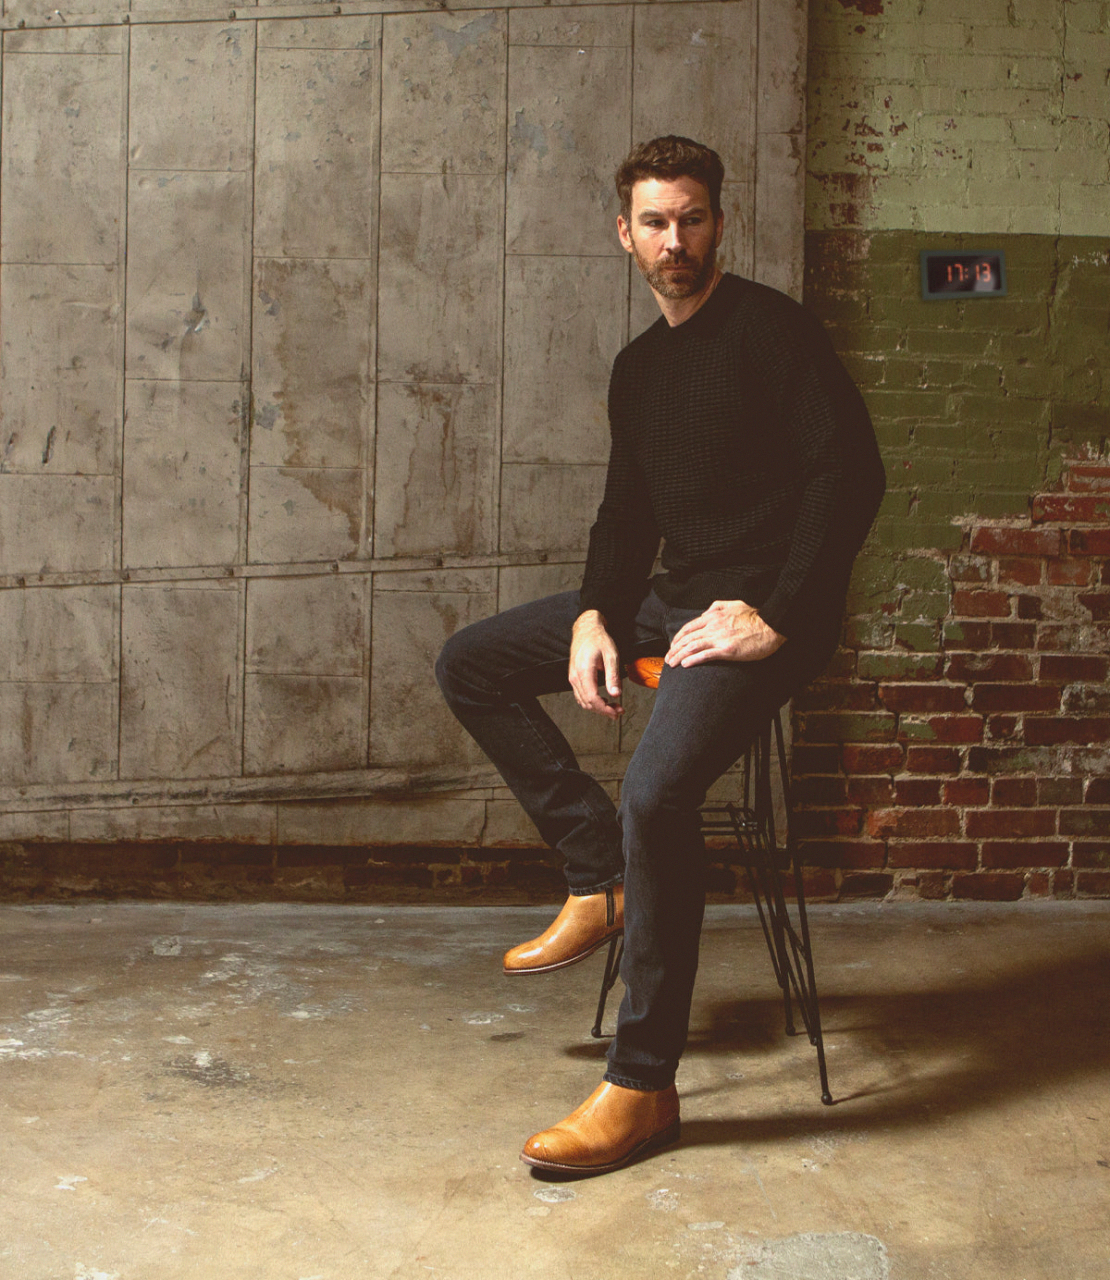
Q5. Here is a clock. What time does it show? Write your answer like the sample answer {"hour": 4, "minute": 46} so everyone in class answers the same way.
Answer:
{"hour": 17, "minute": 13}
